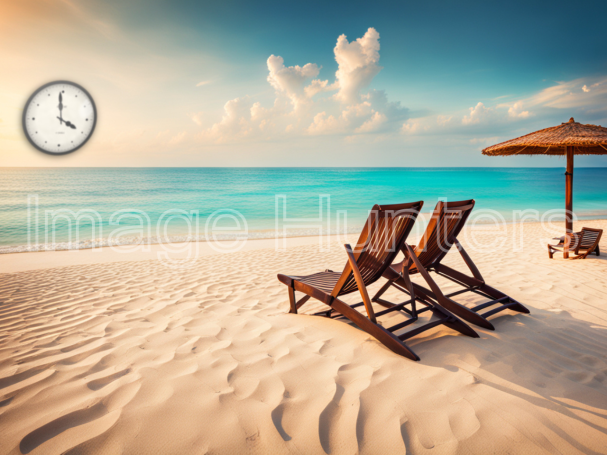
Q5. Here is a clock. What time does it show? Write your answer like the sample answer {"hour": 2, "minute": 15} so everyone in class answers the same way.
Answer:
{"hour": 3, "minute": 59}
